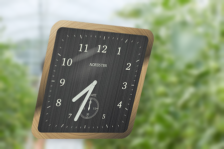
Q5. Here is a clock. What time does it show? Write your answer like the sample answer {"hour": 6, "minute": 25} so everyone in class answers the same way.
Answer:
{"hour": 7, "minute": 33}
